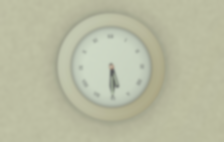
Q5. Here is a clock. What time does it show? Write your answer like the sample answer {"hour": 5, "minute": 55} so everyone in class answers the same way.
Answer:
{"hour": 5, "minute": 30}
